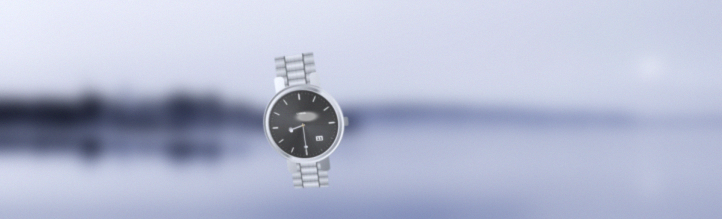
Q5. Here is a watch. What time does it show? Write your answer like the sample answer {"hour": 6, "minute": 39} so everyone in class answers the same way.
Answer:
{"hour": 8, "minute": 30}
